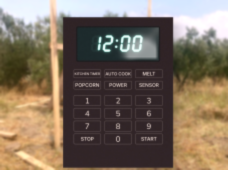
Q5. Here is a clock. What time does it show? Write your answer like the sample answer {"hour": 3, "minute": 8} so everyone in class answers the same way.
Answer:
{"hour": 12, "minute": 0}
